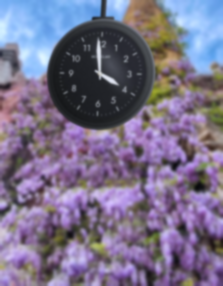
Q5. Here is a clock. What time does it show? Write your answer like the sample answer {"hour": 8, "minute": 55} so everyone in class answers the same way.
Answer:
{"hour": 3, "minute": 59}
